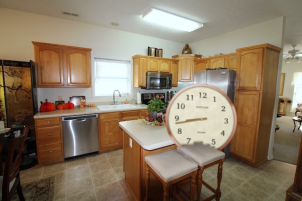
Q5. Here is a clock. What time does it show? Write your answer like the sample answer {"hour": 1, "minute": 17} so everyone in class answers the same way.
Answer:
{"hour": 8, "minute": 43}
